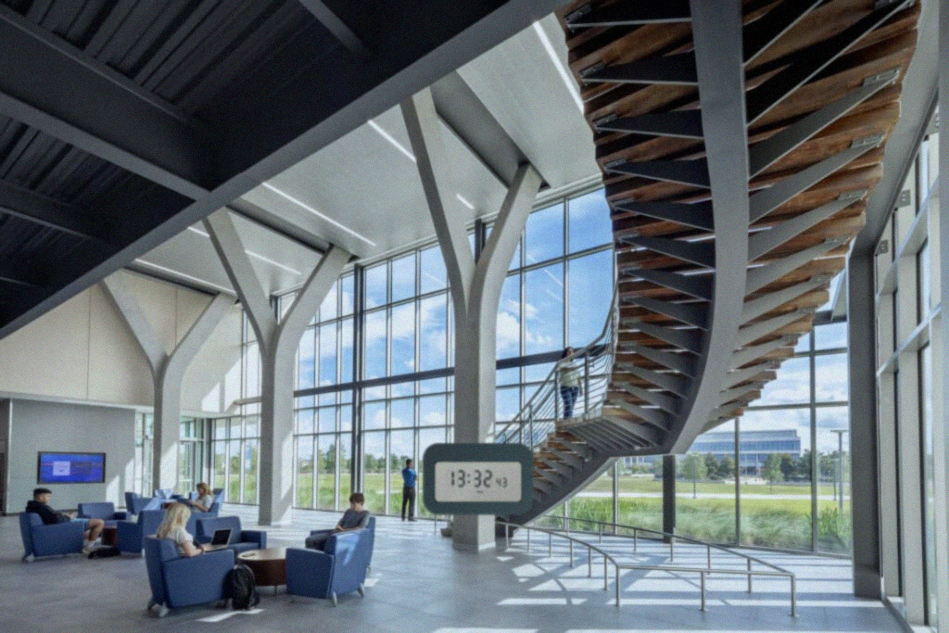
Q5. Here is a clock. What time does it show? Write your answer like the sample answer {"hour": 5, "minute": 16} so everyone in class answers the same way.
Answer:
{"hour": 13, "minute": 32}
